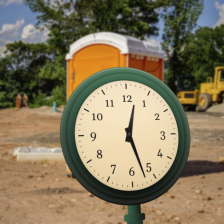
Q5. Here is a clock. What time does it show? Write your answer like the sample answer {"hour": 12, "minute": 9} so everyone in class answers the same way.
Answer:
{"hour": 12, "minute": 27}
